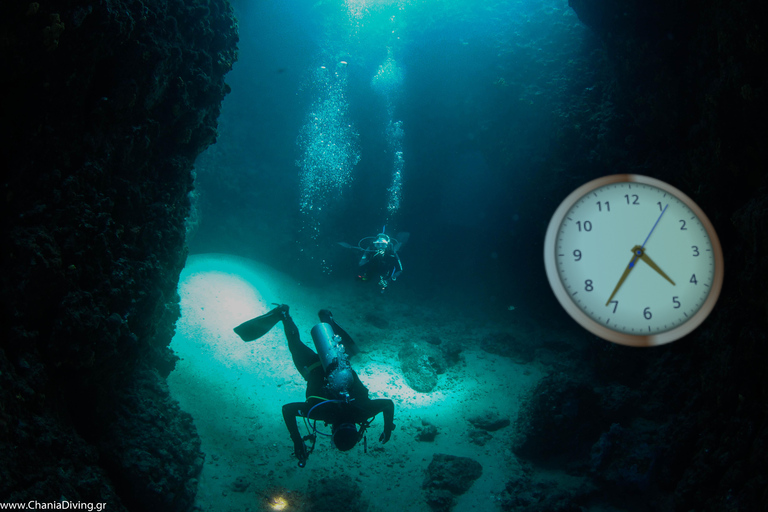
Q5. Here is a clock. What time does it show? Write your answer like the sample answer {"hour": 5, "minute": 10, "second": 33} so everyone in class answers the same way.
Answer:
{"hour": 4, "minute": 36, "second": 6}
